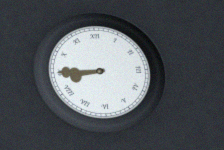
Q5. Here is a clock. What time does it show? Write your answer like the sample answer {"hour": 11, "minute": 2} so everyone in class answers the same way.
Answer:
{"hour": 8, "minute": 45}
